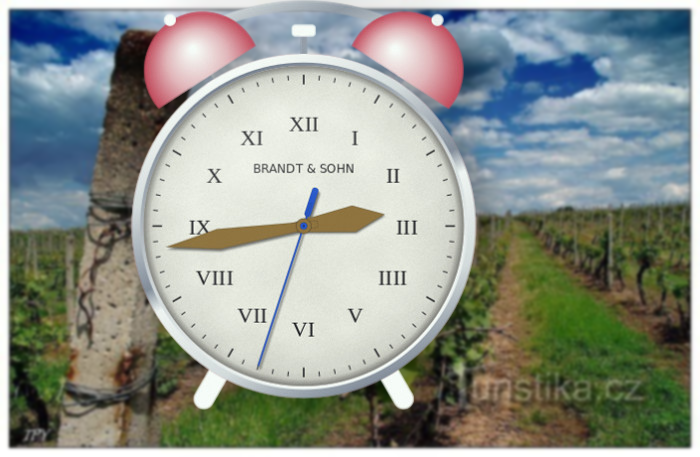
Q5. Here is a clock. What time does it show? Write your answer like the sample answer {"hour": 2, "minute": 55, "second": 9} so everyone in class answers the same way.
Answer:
{"hour": 2, "minute": 43, "second": 33}
